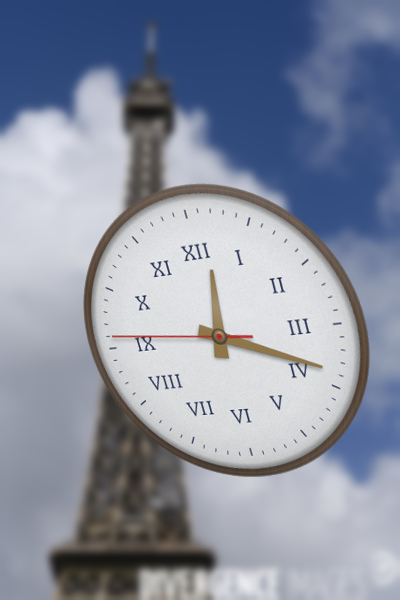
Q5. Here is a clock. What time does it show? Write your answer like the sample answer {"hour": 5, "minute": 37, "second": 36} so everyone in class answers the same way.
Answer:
{"hour": 12, "minute": 18, "second": 46}
